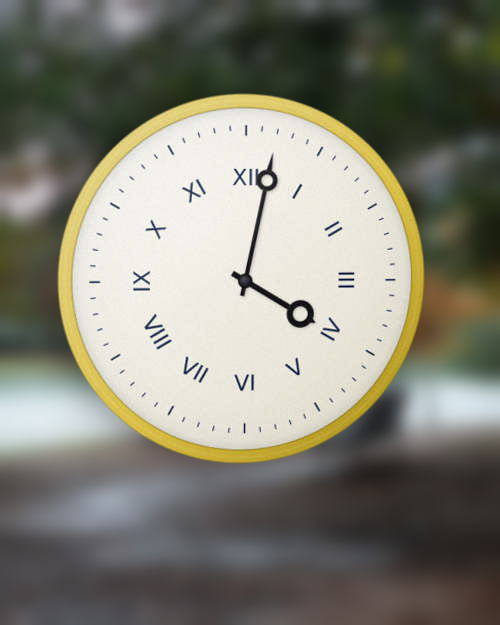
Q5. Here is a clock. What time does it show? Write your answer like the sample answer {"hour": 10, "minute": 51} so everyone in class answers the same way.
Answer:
{"hour": 4, "minute": 2}
